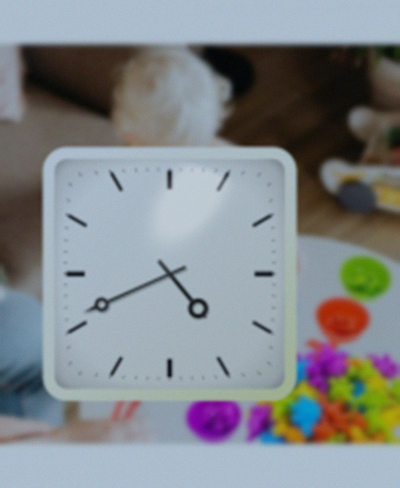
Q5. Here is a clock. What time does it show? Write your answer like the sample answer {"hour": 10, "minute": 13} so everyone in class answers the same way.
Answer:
{"hour": 4, "minute": 41}
